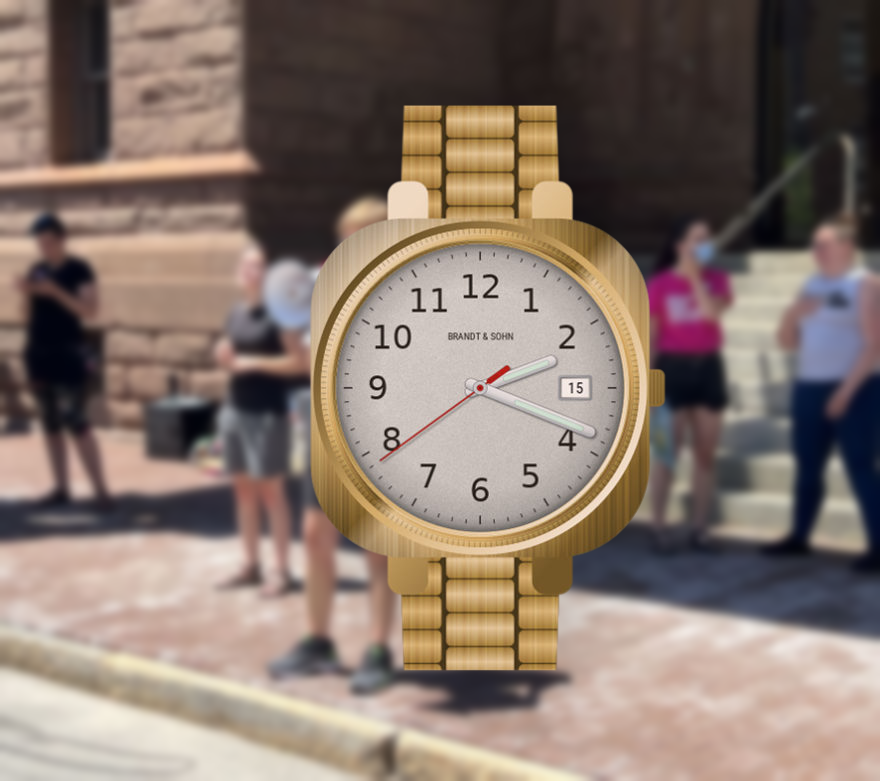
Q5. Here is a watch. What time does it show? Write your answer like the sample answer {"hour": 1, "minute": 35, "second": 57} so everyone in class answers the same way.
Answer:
{"hour": 2, "minute": 18, "second": 39}
